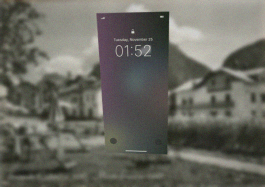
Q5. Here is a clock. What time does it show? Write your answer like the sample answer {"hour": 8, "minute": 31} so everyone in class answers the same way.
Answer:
{"hour": 1, "minute": 52}
